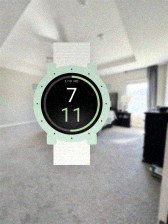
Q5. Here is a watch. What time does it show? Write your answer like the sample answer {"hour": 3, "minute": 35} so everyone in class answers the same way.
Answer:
{"hour": 7, "minute": 11}
